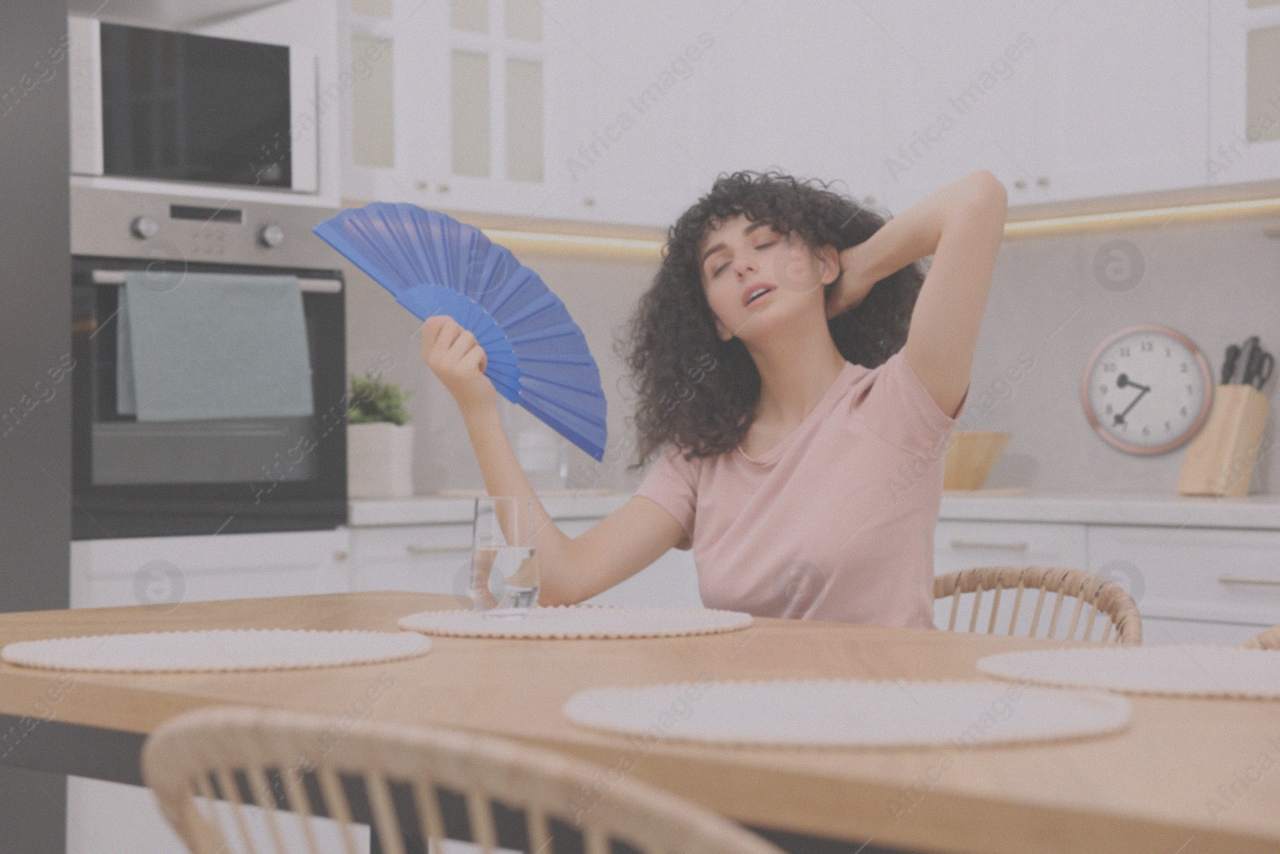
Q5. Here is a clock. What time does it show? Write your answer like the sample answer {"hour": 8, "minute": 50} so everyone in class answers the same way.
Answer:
{"hour": 9, "minute": 37}
